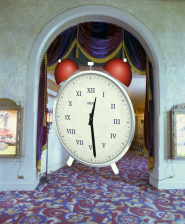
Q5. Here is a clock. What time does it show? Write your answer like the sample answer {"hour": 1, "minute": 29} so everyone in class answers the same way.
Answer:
{"hour": 12, "minute": 29}
